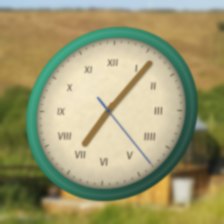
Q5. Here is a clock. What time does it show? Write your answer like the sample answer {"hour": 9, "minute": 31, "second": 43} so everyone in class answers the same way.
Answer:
{"hour": 7, "minute": 6, "second": 23}
